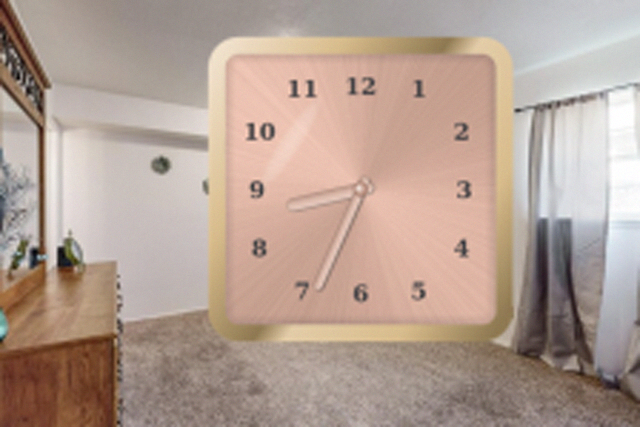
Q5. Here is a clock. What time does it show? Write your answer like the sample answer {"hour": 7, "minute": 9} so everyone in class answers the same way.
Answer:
{"hour": 8, "minute": 34}
